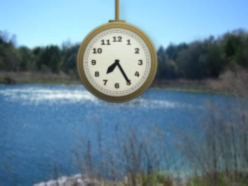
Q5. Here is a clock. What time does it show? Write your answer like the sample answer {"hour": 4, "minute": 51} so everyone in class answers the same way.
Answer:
{"hour": 7, "minute": 25}
